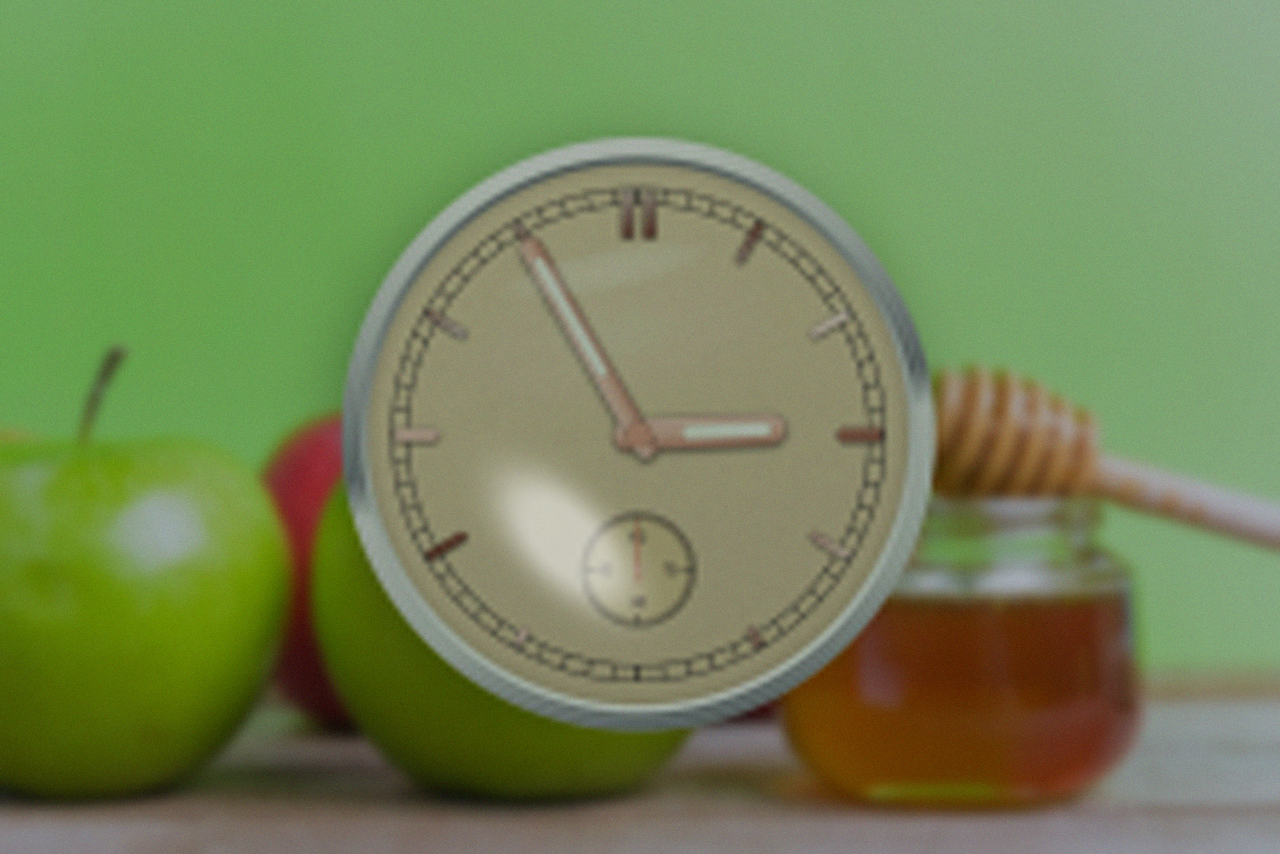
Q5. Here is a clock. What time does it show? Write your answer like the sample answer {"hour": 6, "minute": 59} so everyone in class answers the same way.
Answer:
{"hour": 2, "minute": 55}
